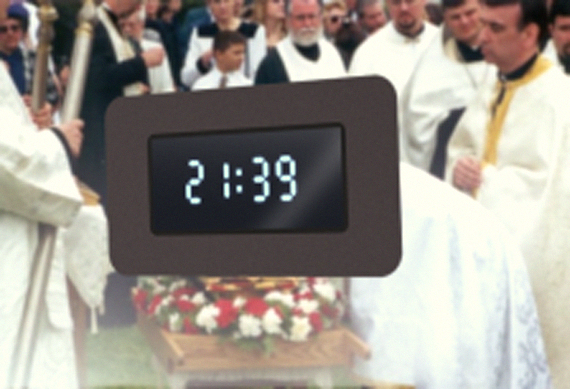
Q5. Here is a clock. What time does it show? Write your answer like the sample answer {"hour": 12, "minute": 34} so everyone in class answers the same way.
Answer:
{"hour": 21, "minute": 39}
